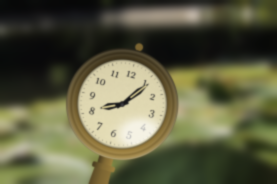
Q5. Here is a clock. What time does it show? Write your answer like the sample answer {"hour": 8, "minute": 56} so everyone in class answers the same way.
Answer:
{"hour": 8, "minute": 6}
